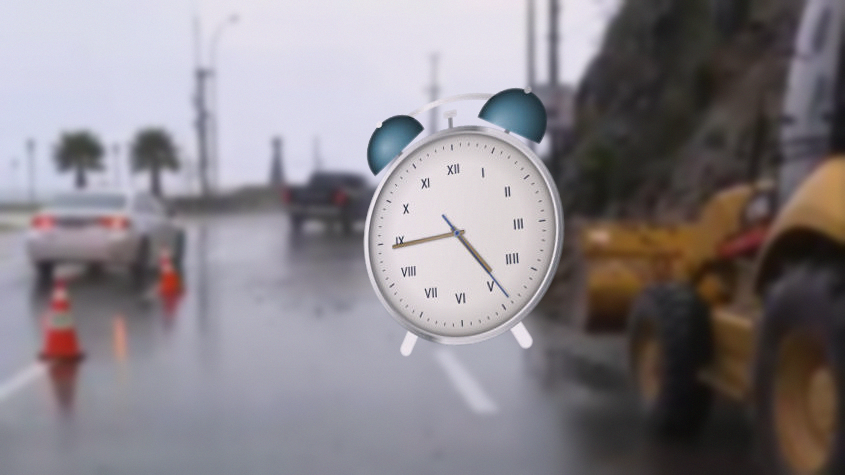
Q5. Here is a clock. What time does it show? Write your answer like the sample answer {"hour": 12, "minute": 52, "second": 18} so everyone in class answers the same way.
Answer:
{"hour": 4, "minute": 44, "second": 24}
